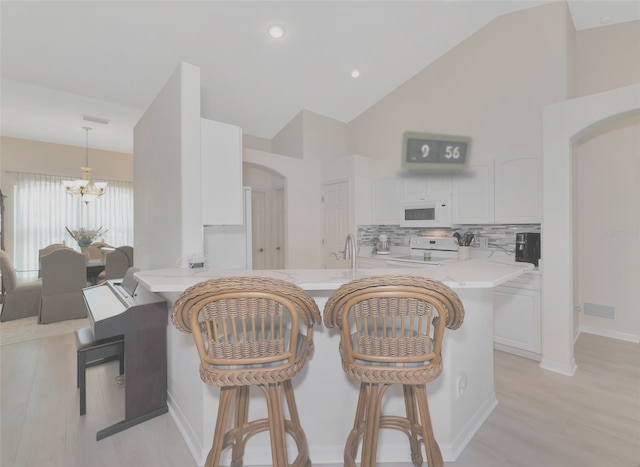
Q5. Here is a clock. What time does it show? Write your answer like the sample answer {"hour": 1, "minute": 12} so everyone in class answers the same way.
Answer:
{"hour": 9, "minute": 56}
